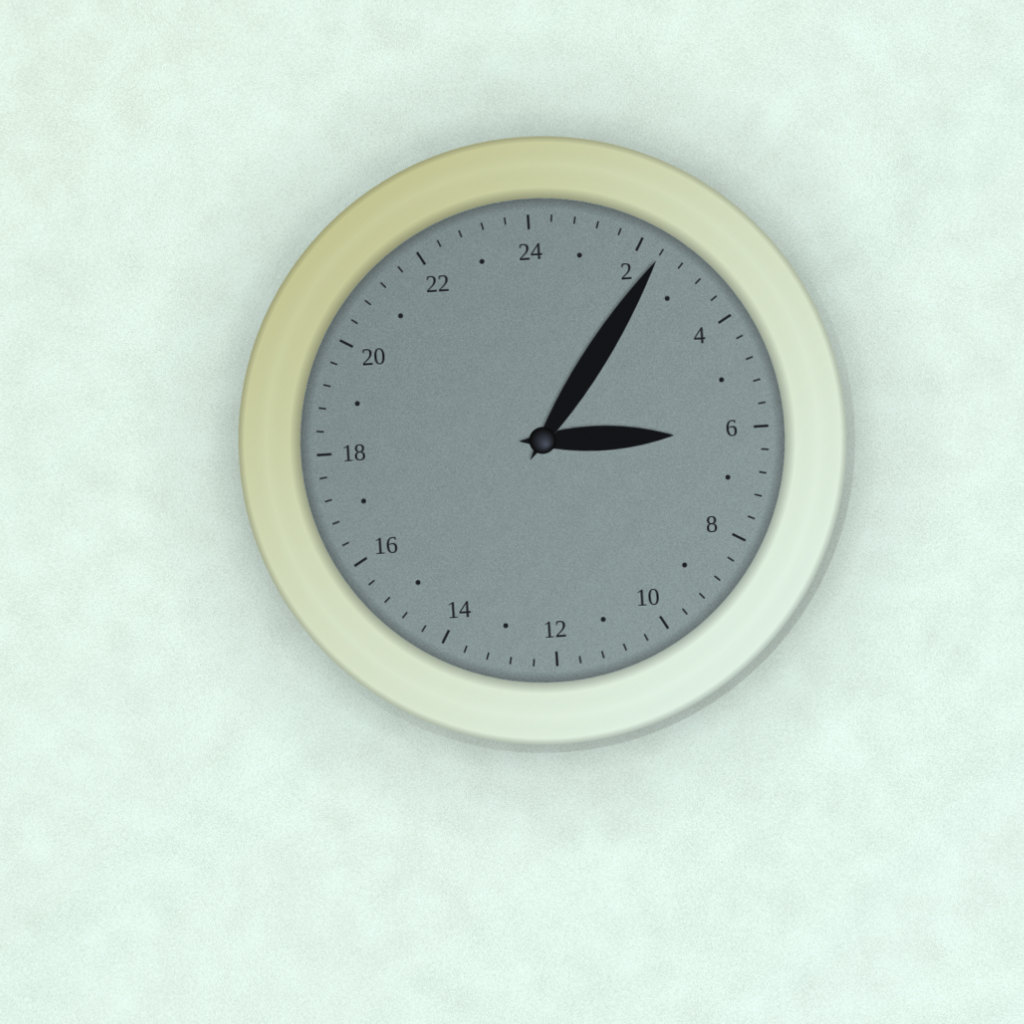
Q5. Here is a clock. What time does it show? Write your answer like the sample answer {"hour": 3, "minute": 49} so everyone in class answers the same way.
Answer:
{"hour": 6, "minute": 6}
